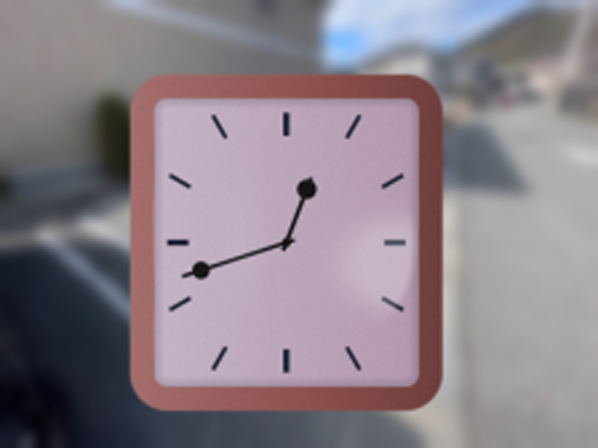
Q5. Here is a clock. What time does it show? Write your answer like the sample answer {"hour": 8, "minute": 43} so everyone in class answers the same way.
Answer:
{"hour": 12, "minute": 42}
